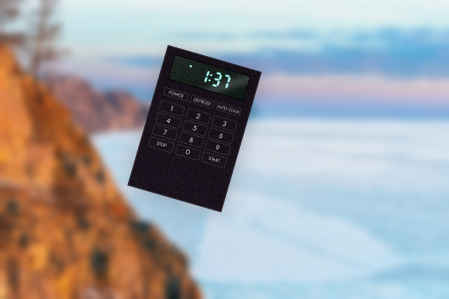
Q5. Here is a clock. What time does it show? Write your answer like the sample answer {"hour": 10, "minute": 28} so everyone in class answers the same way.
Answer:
{"hour": 1, "minute": 37}
